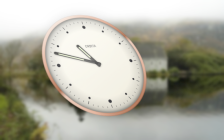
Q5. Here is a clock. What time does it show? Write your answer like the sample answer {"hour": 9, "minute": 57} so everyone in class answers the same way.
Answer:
{"hour": 10, "minute": 48}
